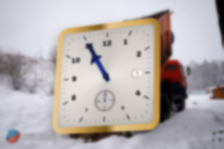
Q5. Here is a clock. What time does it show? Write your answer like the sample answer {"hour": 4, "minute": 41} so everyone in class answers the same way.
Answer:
{"hour": 10, "minute": 55}
